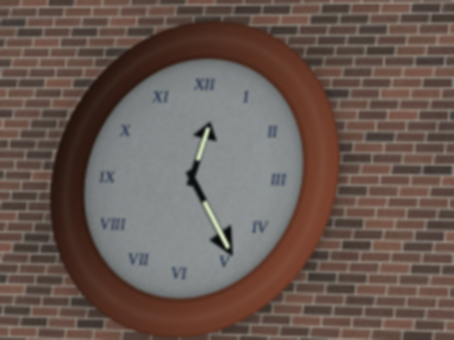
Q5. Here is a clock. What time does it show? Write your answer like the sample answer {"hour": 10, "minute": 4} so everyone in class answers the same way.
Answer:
{"hour": 12, "minute": 24}
